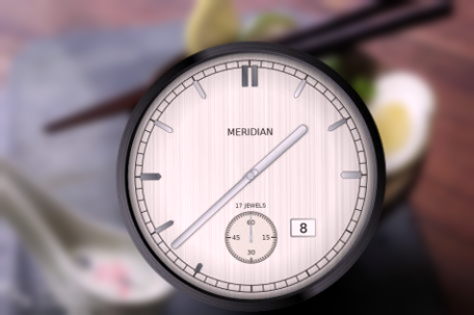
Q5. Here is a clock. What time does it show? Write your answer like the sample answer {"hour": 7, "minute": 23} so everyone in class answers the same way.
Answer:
{"hour": 1, "minute": 38}
